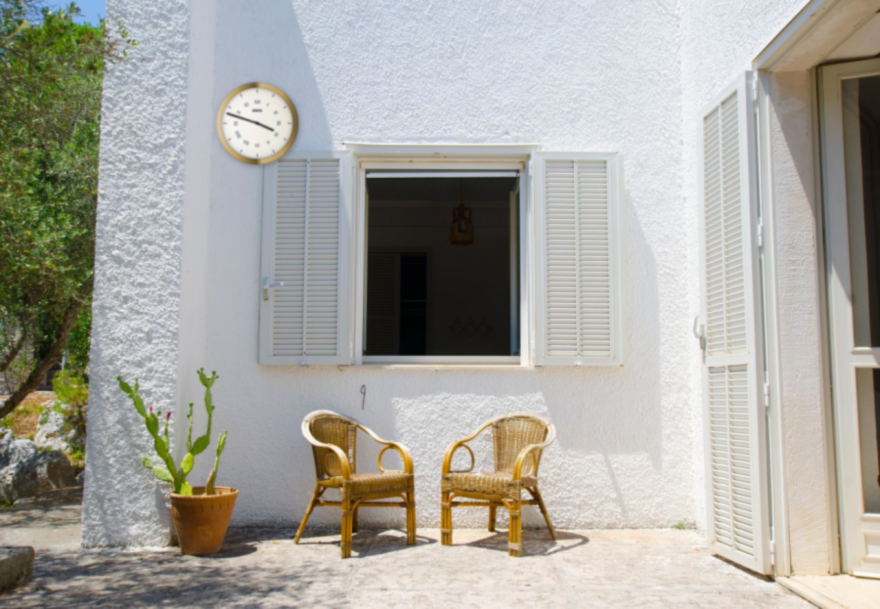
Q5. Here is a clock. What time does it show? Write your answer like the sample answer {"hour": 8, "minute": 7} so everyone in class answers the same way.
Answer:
{"hour": 3, "minute": 48}
